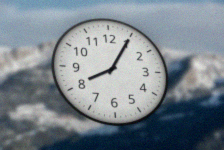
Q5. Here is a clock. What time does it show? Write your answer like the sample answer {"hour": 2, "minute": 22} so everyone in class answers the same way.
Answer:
{"hour": 8, "minute": 5}
